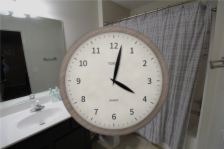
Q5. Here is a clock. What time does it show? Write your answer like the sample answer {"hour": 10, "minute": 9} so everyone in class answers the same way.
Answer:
{"hour": 4, "minute": 2}
